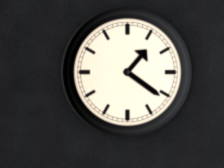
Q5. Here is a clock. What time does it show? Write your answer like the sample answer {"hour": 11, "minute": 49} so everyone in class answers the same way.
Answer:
{"hour": 1, "minute": 21}
